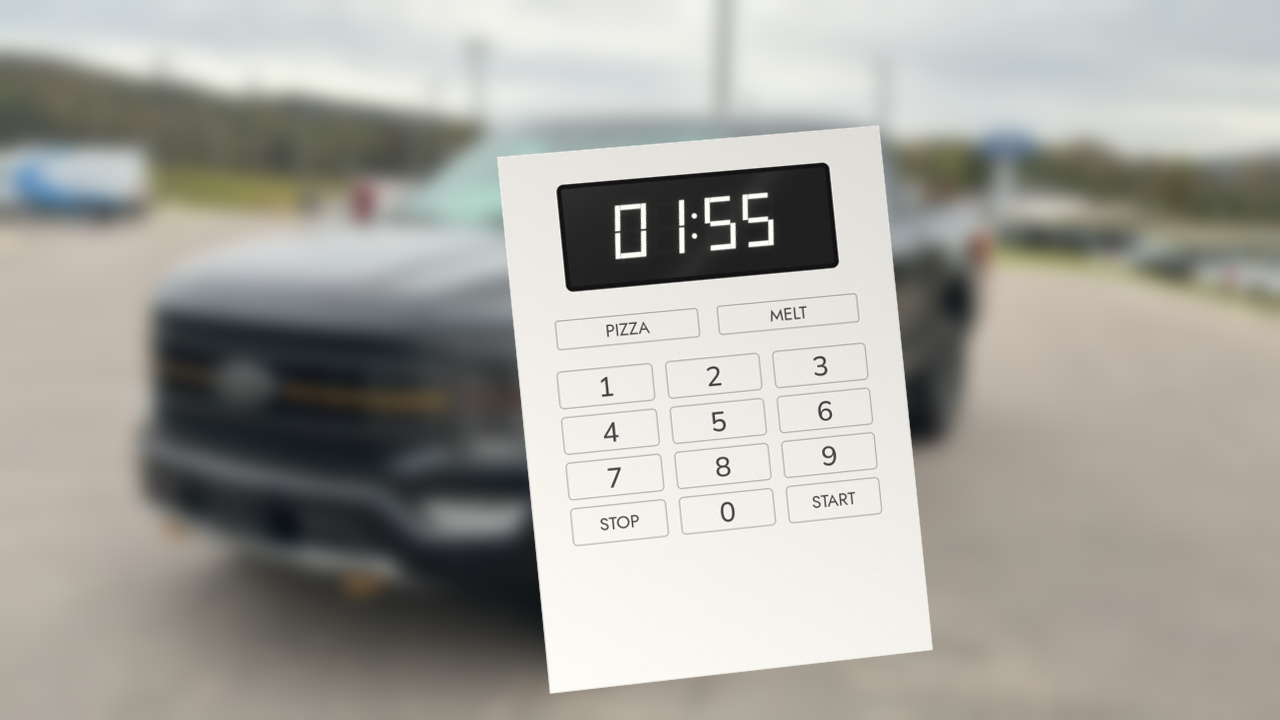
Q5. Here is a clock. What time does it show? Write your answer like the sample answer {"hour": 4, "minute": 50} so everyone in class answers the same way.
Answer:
{"hour": 1, "minute": 55}
